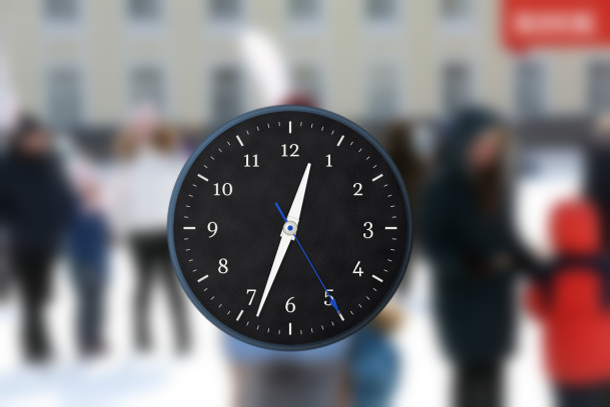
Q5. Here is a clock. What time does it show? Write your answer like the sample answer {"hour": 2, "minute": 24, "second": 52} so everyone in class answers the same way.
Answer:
{"hour": 12, "minute": 33, "second": 25}
